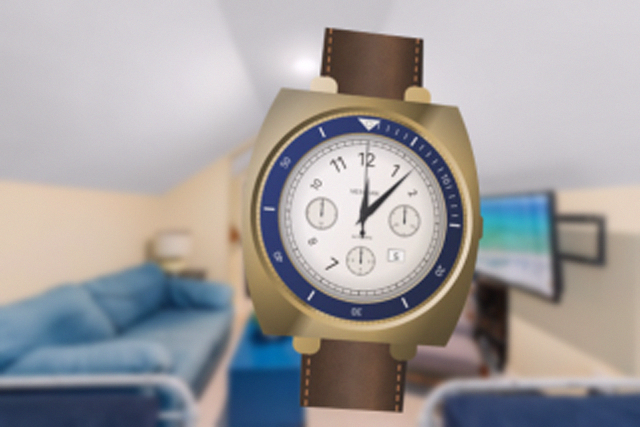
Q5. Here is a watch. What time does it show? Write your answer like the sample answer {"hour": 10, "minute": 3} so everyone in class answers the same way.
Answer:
{"hour": 12, "minute": 7}
